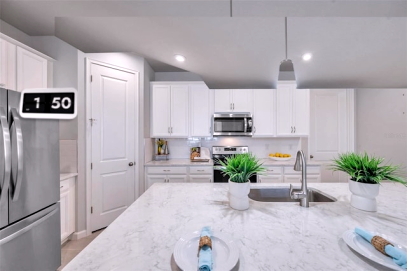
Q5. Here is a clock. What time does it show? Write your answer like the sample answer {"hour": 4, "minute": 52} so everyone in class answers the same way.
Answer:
{"hour": 1, "minute": 50}
